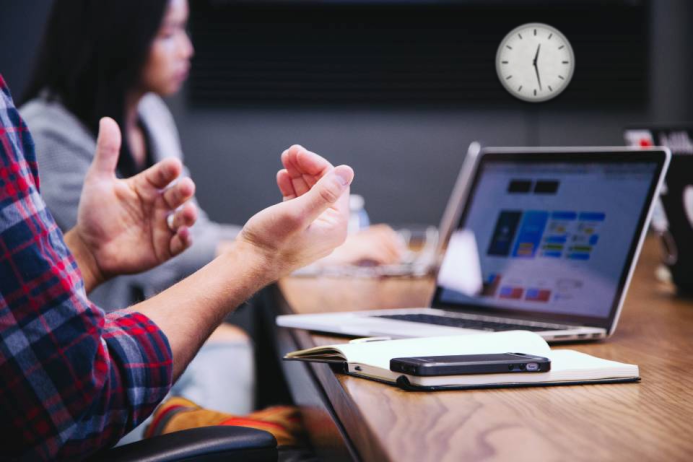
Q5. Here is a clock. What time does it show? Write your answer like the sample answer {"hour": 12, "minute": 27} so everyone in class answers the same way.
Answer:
{"hour": 12, "minute": 28}
